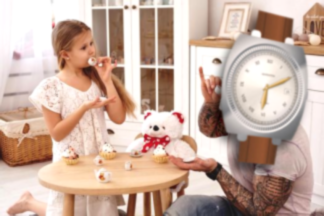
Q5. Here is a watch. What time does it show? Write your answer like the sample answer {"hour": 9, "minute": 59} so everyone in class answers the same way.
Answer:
{"hour": 6, "minute": 10}
